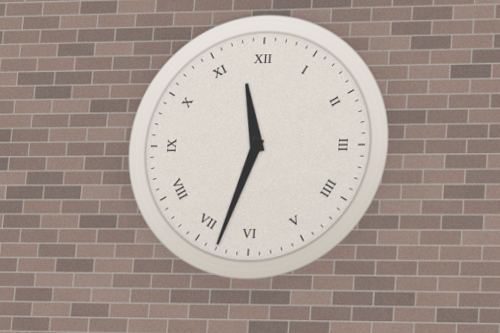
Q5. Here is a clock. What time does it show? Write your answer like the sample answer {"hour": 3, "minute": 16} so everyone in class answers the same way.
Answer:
{"hour": 11, "minute": 33}
